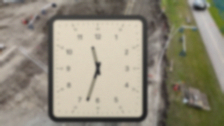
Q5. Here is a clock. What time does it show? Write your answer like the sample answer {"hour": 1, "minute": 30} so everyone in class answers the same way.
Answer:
{"hour": 11, "minute": 33}
